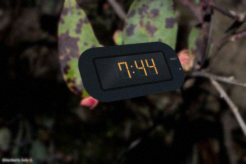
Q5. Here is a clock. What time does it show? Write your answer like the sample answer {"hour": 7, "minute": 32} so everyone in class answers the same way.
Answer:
{"hour": 7, "minute": 44}
